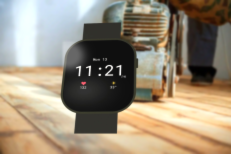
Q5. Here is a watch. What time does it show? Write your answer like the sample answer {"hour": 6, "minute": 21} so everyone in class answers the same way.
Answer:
{"hour": 11, "minute": 21}
